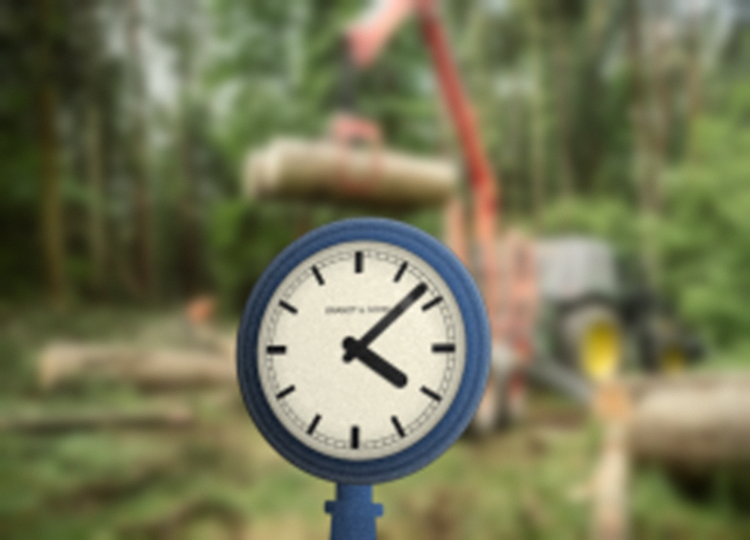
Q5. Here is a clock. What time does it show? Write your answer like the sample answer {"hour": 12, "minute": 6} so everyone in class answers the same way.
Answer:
{"hour": 4, "minute": 8}
